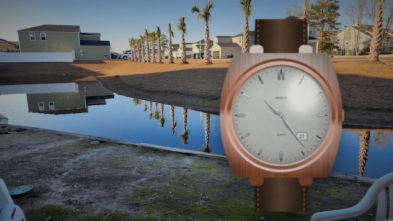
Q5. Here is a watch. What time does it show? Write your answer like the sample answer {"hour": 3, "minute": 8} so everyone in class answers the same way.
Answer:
{"hour": 10, "minute": 24}
